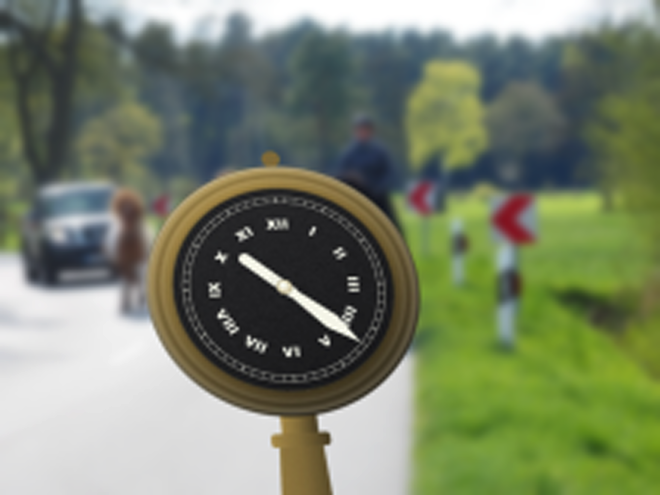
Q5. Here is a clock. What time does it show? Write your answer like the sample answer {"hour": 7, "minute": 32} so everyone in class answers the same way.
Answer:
{"hour": 10, "minute": 22}
